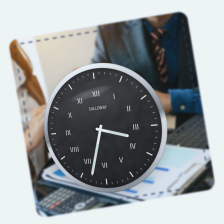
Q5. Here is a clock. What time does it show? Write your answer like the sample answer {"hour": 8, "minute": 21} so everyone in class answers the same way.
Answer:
{"hour": 3, "minute": 33}
